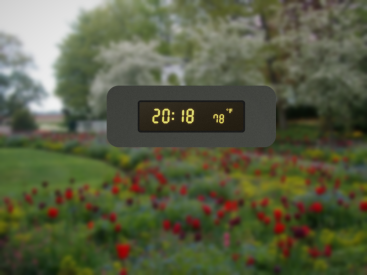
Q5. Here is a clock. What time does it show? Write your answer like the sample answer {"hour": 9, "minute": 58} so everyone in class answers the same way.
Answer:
{"hour": 20, "minute": 18}
